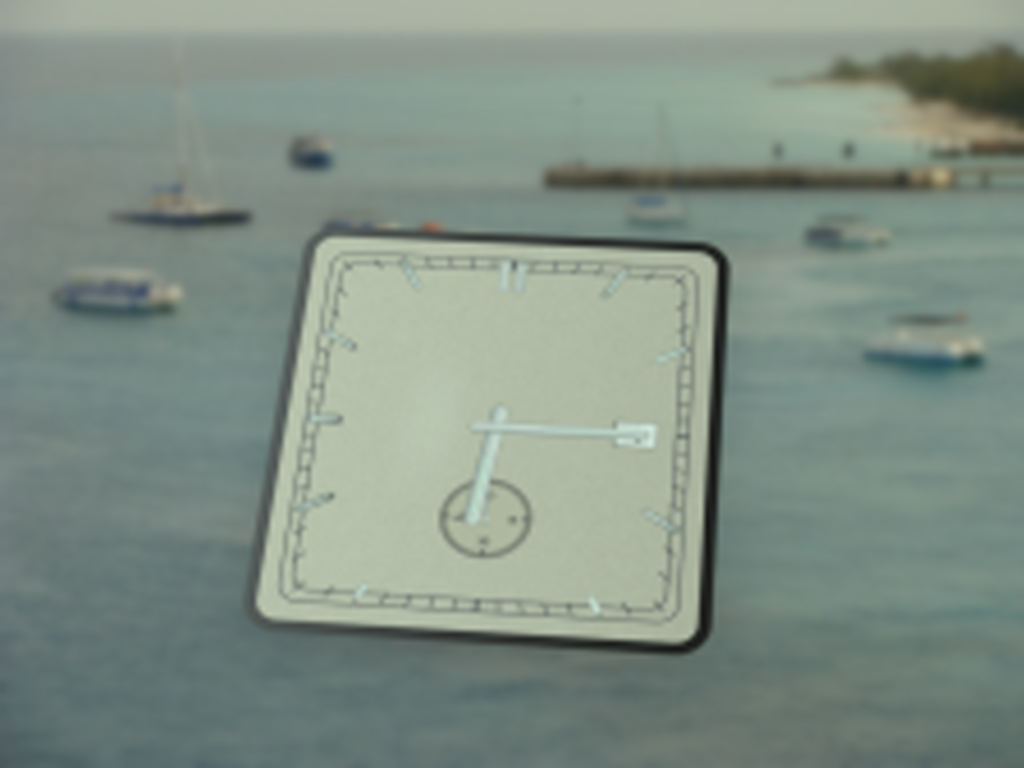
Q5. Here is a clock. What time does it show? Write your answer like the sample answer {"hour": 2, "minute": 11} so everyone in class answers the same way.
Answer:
{"hour": 6, "minute": 15}
